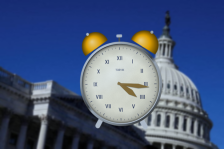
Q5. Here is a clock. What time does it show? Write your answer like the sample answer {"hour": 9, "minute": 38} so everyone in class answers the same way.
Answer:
{"hour": 4, "minute": 16}
